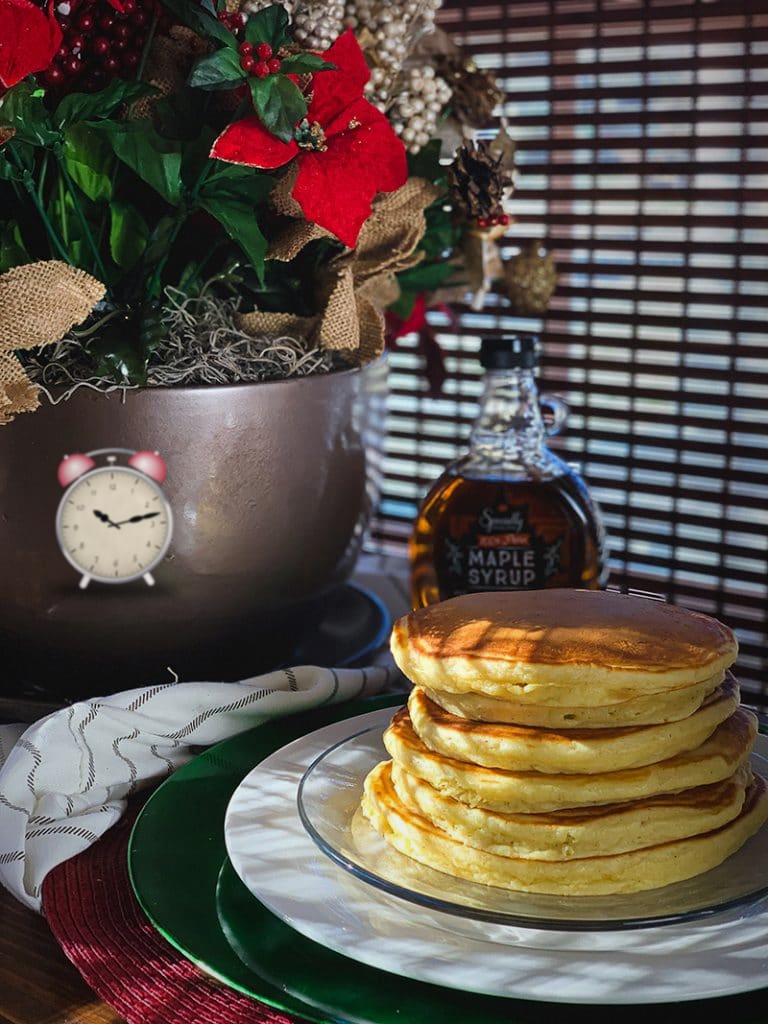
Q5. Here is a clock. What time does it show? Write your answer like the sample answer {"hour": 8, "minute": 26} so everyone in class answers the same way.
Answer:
{"hour": 10, "minute": 13}
